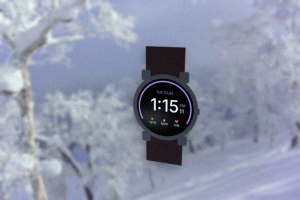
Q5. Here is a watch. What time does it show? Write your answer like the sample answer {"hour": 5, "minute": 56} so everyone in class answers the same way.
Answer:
{"hour": 1, "minute": 15}
